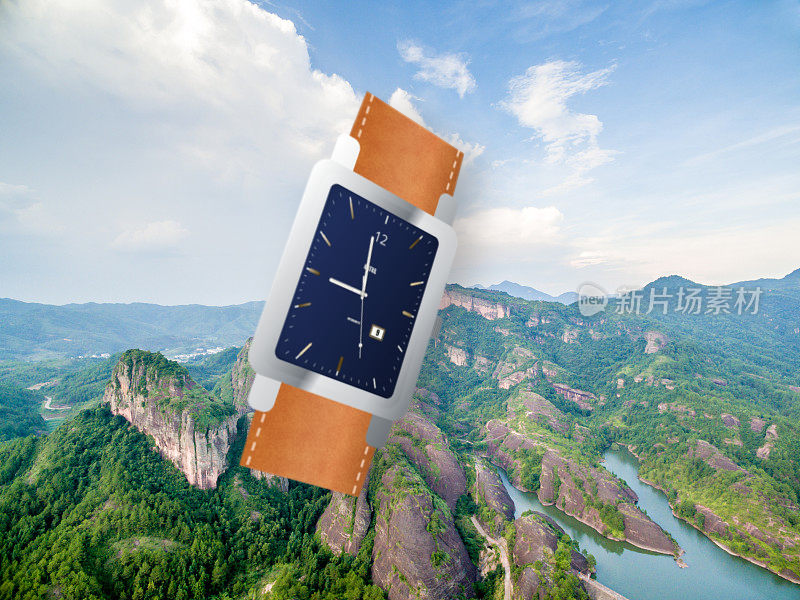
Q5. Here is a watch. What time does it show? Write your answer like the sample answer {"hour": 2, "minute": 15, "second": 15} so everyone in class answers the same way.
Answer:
{"hour": 8, "minute": 58, "second": 27}
